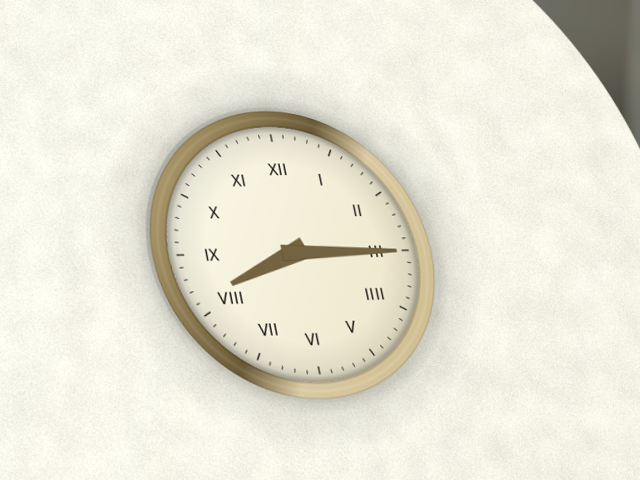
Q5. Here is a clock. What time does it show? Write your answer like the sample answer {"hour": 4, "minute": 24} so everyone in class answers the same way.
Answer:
{"hour": 8, "minute": 15}
